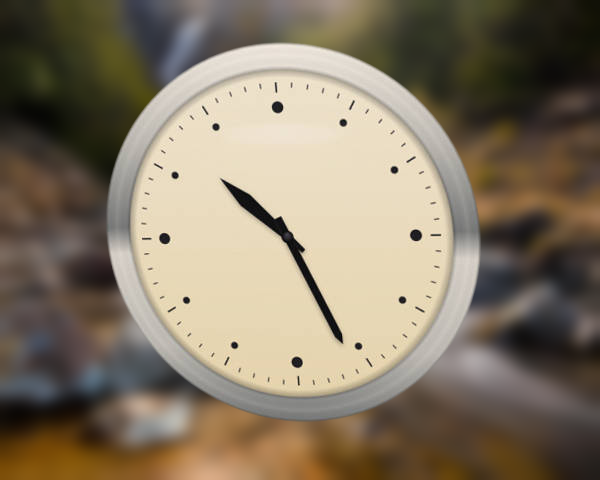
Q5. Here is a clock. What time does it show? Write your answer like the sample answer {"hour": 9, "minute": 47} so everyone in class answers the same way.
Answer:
{"hour": 10, "minute": 26}
